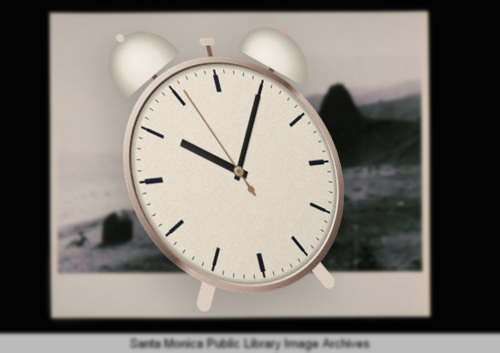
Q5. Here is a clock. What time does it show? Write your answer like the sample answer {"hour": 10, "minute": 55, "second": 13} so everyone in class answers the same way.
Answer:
{"hour": 10, "minute": 4, "second": 56}
